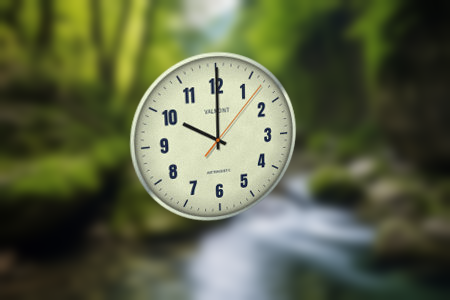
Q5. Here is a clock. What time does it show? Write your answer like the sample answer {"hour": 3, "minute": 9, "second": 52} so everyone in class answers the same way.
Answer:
{"hour": 10, "minute": 0, "second": 7}
